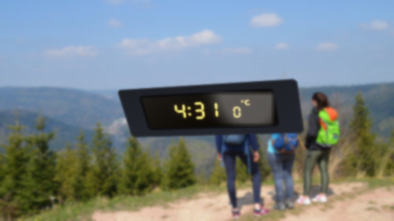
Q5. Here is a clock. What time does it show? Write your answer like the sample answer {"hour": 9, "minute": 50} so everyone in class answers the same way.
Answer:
{"hour": 4, "minute": 31}
